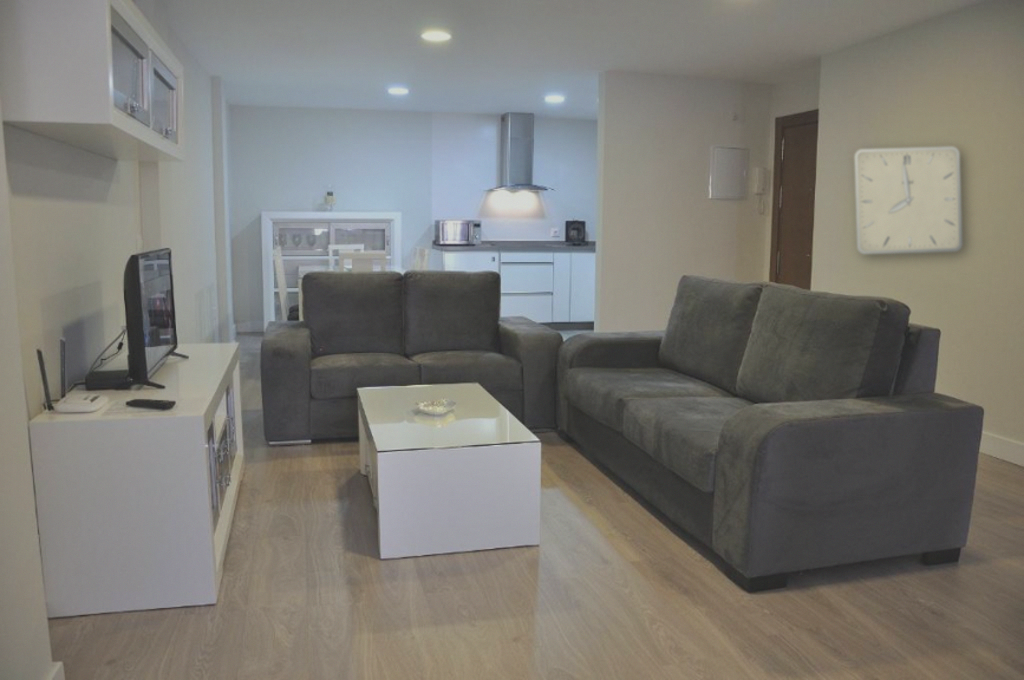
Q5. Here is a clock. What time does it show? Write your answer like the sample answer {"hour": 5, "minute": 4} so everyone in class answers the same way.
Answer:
{"hour": 7, "minute": 59}
